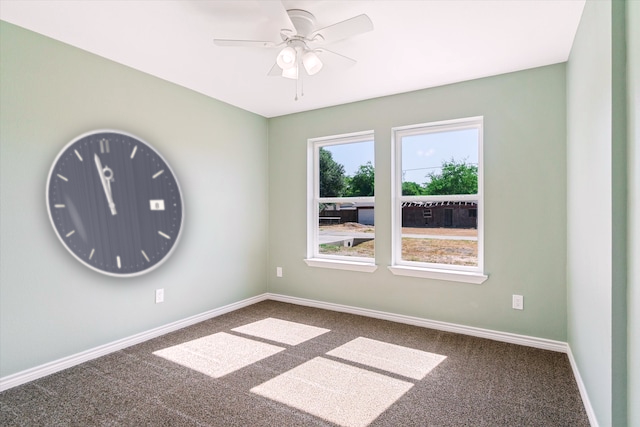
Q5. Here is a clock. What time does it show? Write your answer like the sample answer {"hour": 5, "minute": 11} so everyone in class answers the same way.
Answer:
{"hour": 11, "minute": 58}
